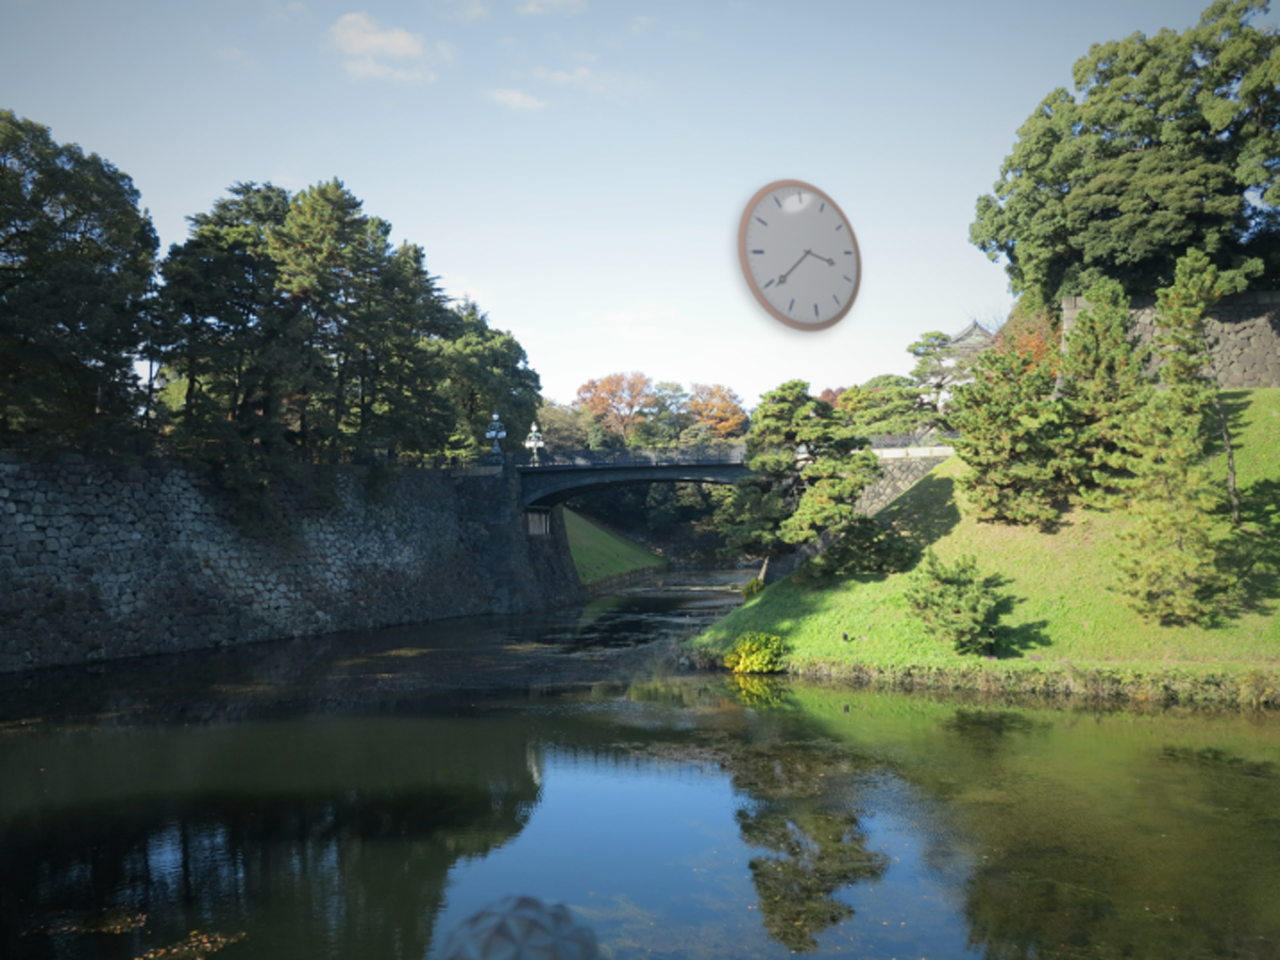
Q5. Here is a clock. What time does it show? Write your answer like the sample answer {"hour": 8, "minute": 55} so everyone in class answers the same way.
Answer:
{"hour": 3, "minute": 39}
